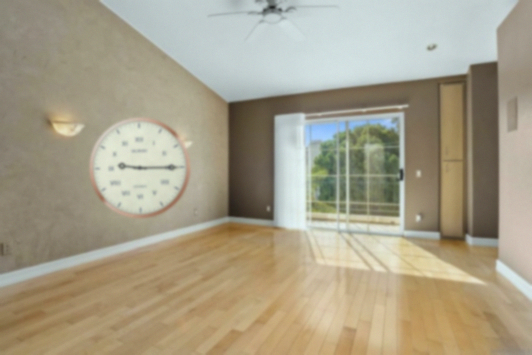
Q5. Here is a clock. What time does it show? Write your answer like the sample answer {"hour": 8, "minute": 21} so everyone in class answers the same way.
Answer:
{"hour": 9, "minute": 15}
